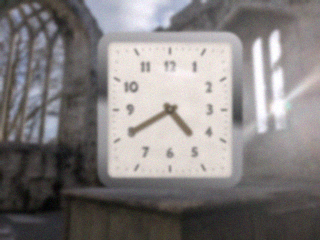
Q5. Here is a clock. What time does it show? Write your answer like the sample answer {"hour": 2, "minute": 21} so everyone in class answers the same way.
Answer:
{"hour": 4, "minute": 40}
